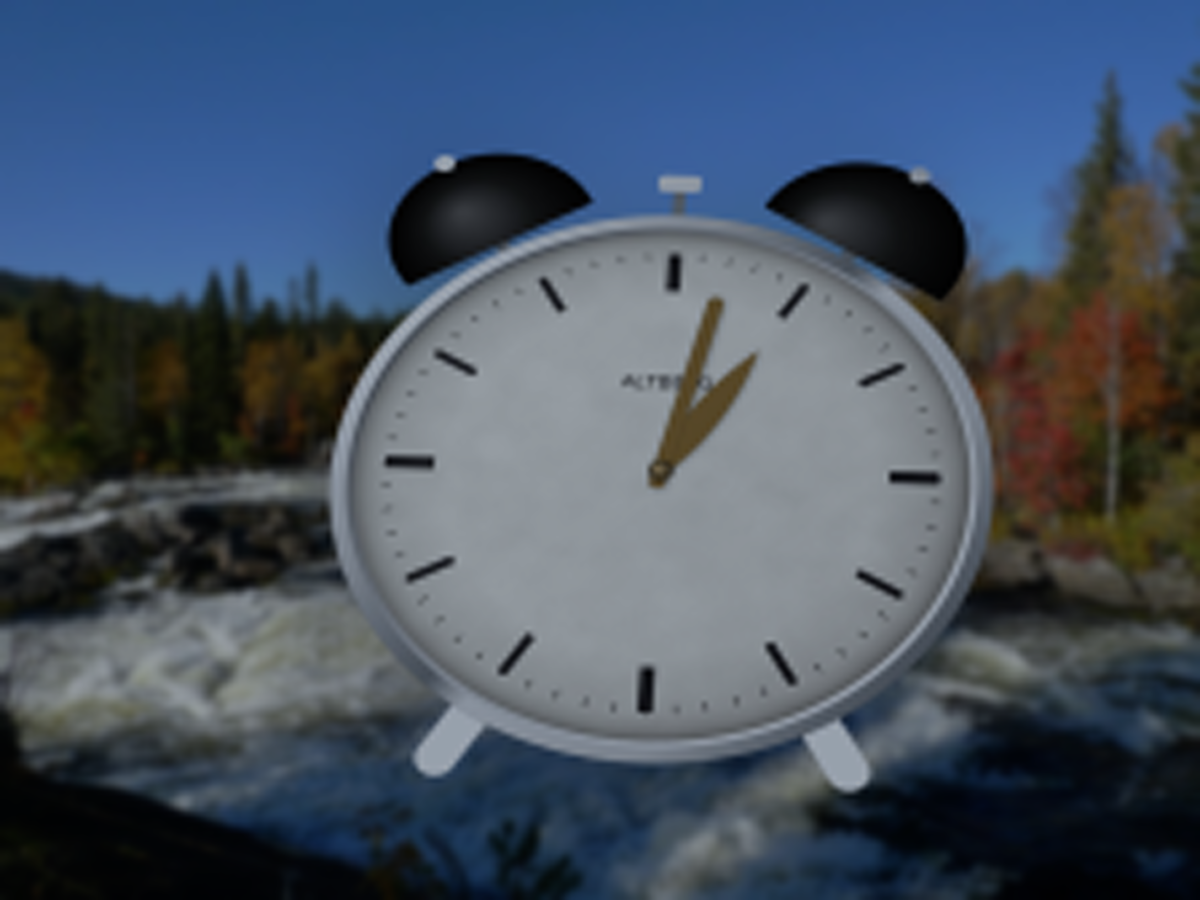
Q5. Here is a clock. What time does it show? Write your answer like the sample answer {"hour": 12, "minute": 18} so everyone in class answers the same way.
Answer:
{"hour": 1, "minute": 2}
